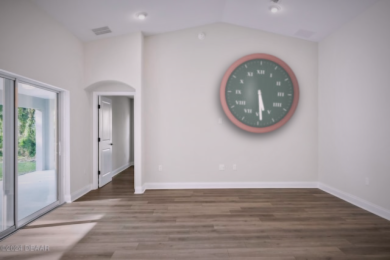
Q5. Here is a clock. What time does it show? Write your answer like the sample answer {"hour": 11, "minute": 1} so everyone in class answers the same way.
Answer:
{"hour": 5, "minute": 29}
